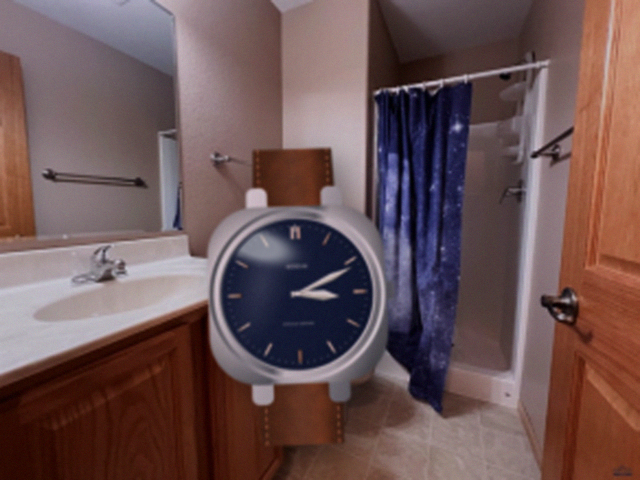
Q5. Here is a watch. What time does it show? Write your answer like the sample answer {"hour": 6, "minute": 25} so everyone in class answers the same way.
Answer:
{"hour": 3, "minute": 11}
